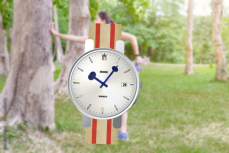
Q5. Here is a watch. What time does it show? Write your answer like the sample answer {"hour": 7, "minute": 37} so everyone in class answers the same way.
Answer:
{"hour": 10, "minute": 6}
